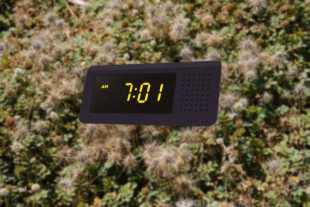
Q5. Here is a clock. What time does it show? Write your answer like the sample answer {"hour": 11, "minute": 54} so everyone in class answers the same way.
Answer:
{"hour": 7, "minute": 1}
